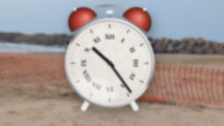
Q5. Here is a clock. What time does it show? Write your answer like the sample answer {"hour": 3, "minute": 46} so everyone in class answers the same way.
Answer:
{"hour": 10, "minute": 24}
